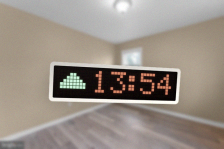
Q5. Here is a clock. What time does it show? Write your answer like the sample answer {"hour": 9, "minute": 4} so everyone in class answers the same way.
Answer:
{"hour": 13, "minute": 54}
